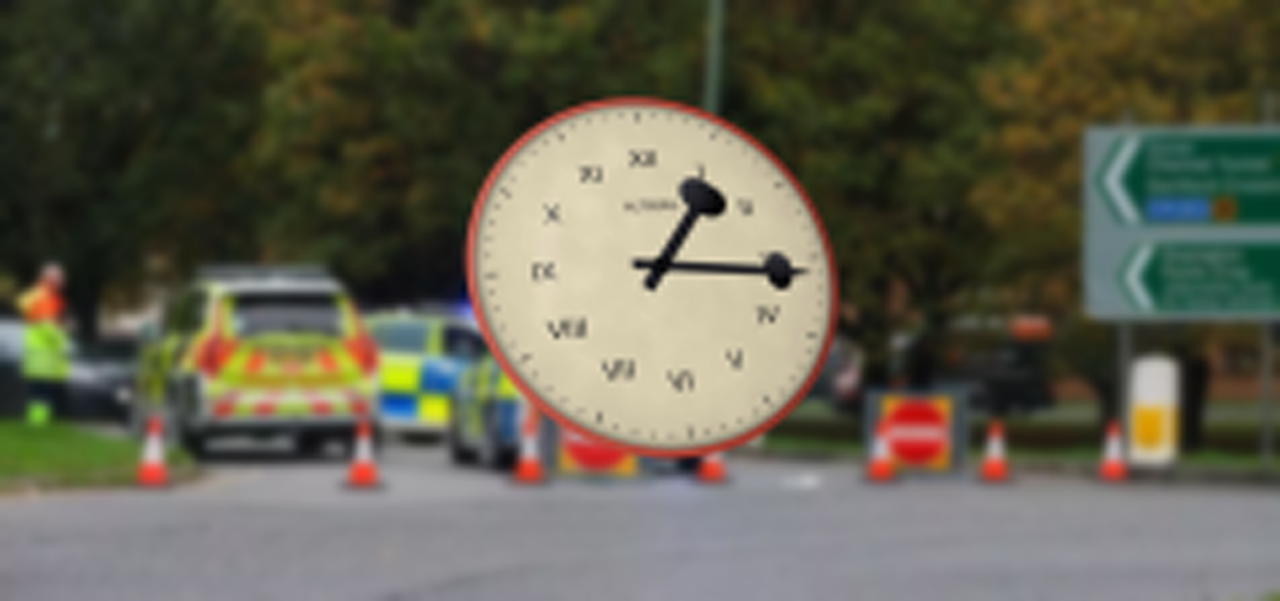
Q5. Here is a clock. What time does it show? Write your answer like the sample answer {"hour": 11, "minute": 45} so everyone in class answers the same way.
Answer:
{"hour": 1, "minute": 16}
